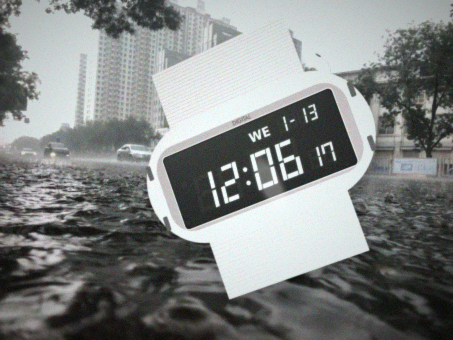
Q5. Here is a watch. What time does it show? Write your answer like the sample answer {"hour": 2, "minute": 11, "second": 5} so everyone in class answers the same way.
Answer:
{"hour": 12, "minute": 6, "second": 17}
